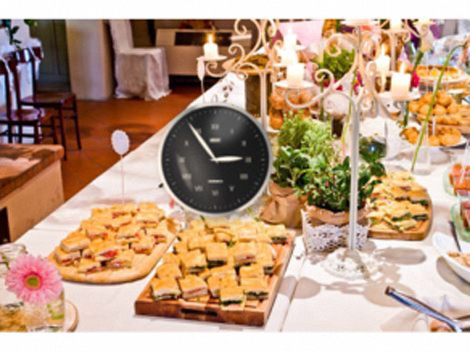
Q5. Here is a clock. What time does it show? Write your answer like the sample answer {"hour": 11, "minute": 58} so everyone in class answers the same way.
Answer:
{"hour": 2, "minute": 54}
